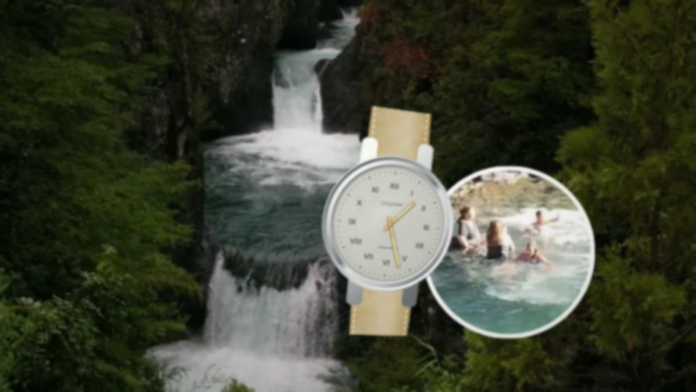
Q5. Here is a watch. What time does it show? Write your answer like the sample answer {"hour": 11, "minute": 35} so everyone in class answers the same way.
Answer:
{"hour": 1, "minute": 27}
